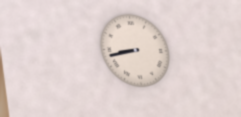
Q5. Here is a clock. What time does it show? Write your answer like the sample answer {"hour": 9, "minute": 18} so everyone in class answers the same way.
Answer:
{"hour": 8, "minute": 43}
